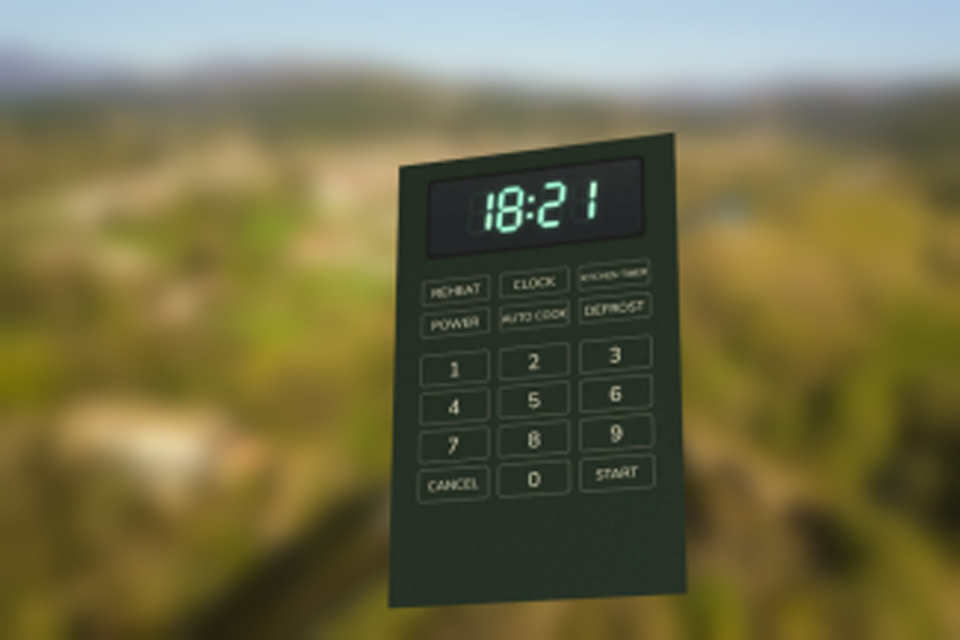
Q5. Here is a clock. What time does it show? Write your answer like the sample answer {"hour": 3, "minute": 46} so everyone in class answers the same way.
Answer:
{"hour": 18, "minute": 21}
